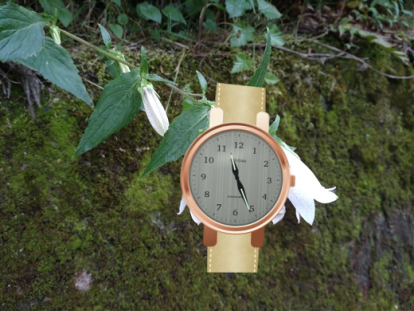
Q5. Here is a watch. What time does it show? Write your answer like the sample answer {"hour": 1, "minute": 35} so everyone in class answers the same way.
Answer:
{"hour": 11, "minute": 26}
